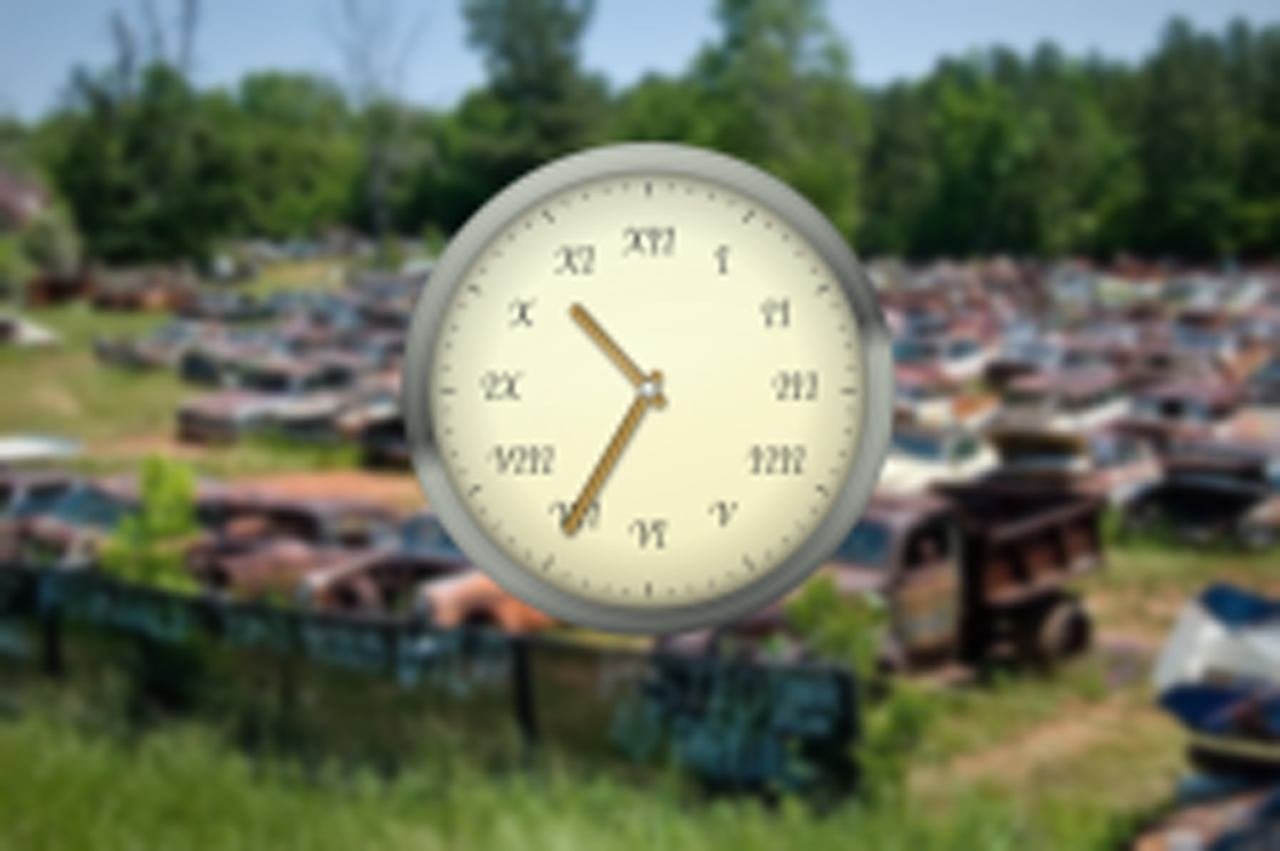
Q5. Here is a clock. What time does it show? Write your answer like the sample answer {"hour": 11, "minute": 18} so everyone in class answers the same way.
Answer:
{"hour": 10, "minute": 35}
